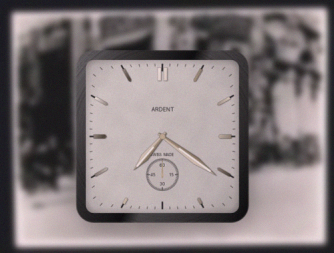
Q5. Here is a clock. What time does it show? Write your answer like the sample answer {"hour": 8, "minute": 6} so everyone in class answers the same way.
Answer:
{"hour": 7, "minute": 21}
